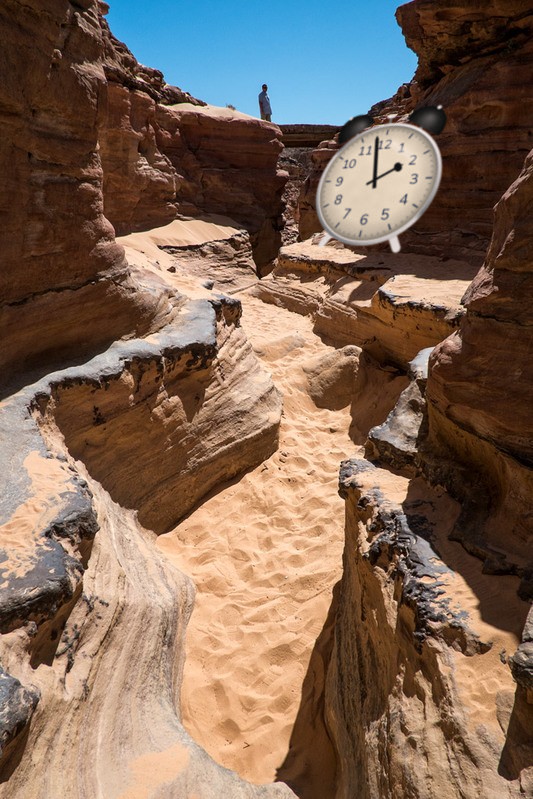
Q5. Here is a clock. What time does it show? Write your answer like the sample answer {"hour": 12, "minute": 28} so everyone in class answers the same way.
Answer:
{"hour": 1, "minute": 58}
